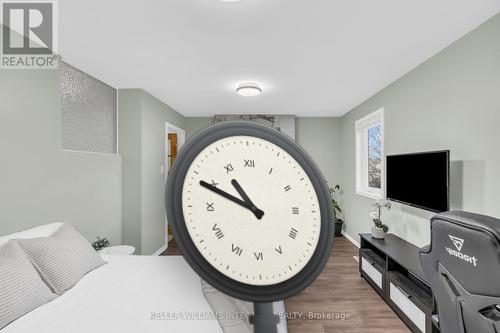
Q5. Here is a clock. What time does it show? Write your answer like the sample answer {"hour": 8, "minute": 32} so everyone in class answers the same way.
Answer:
{"hour": 10, "minute": 49}
